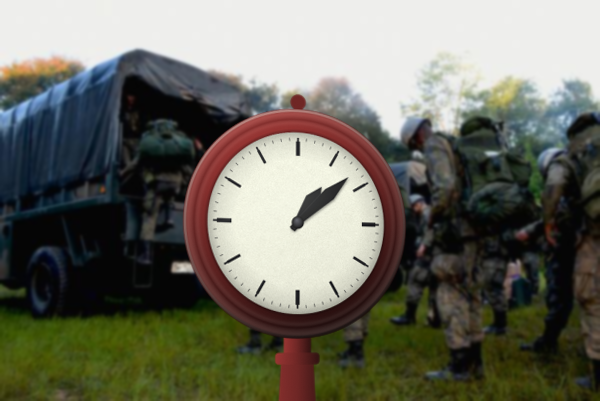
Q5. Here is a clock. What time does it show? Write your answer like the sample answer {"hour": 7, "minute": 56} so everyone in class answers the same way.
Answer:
{"hour": 1, "minute": 8}
